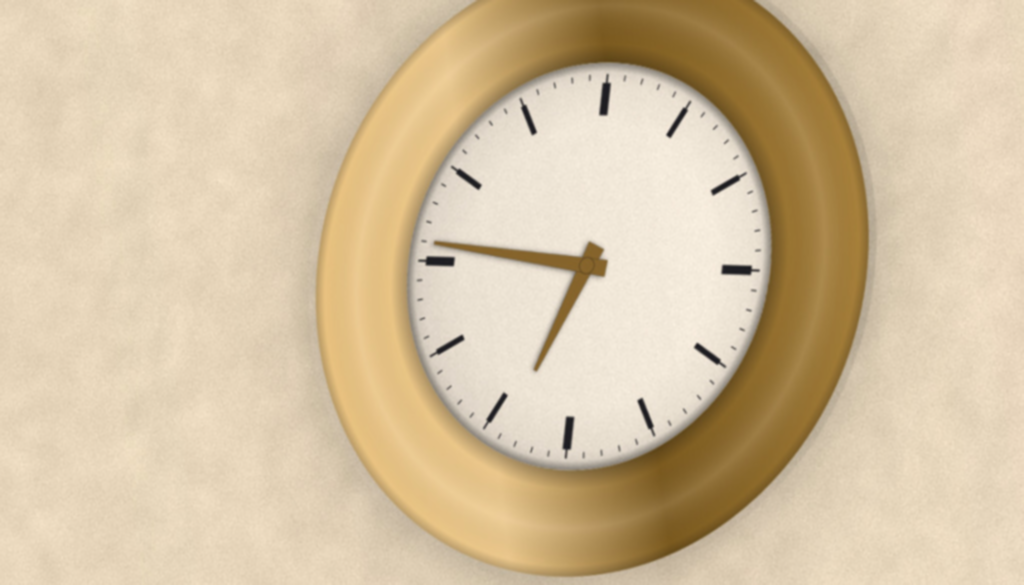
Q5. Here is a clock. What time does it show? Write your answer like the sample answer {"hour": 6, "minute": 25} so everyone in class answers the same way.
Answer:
{"hour": 6, "minute": 46}
